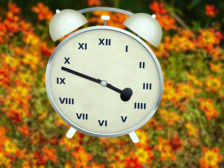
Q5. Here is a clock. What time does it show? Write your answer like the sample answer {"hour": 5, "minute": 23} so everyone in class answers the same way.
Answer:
{"hour": 3, "minute": 48}
